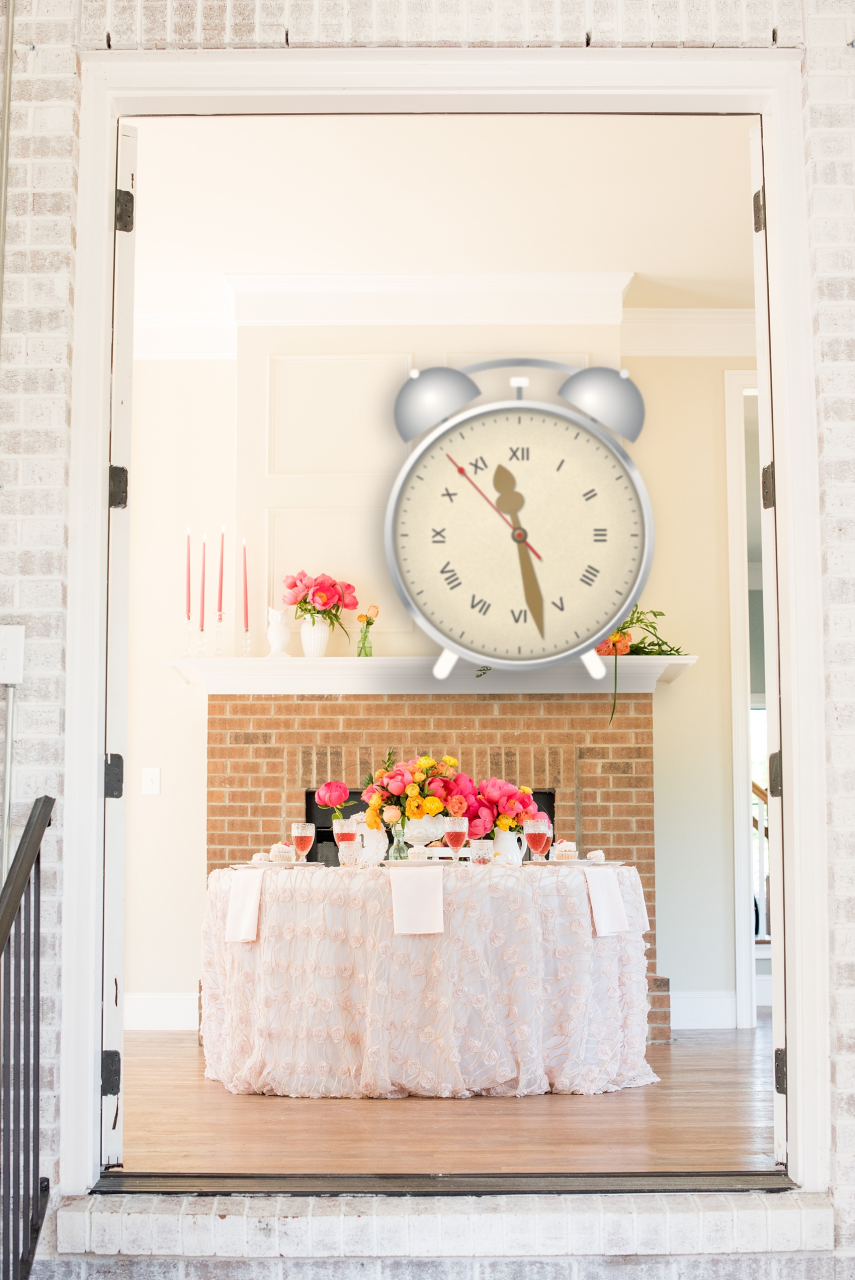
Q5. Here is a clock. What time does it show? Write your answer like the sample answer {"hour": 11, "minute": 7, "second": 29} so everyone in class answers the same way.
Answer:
{"hour": 11, "minute": 27, "second": 53}
